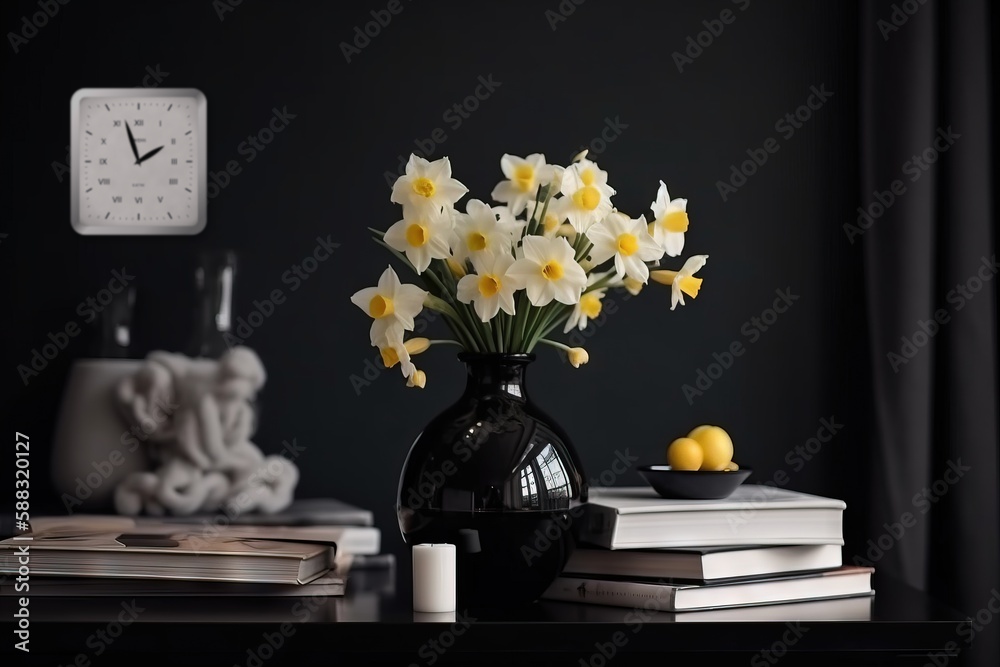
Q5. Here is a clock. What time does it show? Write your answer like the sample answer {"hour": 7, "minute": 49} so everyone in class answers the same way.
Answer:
{"hour": 1, "minute": 57}
